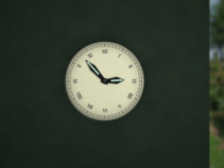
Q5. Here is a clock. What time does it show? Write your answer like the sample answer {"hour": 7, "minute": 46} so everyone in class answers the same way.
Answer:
{"hour": 2, "minute": 53}
